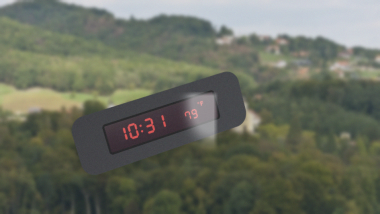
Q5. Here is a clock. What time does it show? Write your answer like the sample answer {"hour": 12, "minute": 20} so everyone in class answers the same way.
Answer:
{"hour": 10, "minute": 31}
